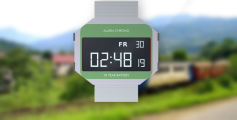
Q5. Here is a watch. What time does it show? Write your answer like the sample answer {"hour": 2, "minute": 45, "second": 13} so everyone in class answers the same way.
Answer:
{"hour": 2, "minute": 48, "second": 19}
